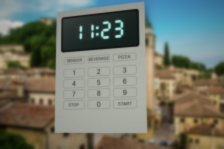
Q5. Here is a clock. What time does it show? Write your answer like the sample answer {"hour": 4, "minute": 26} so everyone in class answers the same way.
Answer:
{"hour": 11, "minute": 23}
